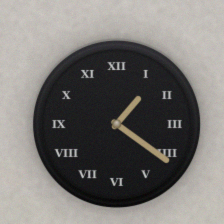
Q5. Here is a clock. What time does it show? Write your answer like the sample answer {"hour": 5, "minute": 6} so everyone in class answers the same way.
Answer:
{"hour": 1, "minute": 21}
